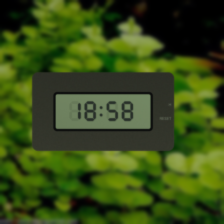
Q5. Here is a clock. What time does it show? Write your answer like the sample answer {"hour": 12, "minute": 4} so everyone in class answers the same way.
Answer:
{"hour": 18, "minute": 58}
